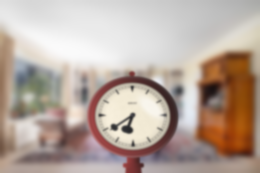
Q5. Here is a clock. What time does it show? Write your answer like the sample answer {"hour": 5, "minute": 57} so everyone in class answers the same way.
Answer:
{"hour": 6, "minute": 39}
